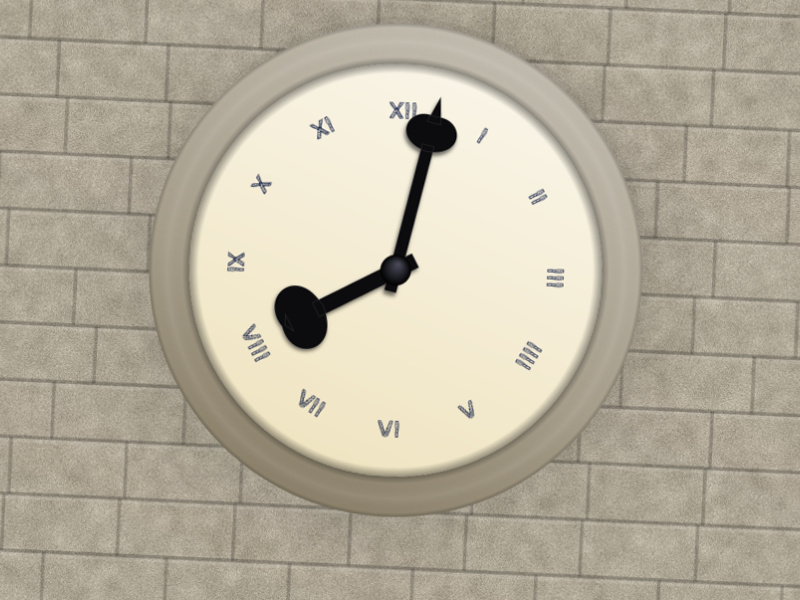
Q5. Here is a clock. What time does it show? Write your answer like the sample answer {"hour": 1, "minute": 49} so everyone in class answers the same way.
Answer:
{"hour": 8, "minute": 2}
